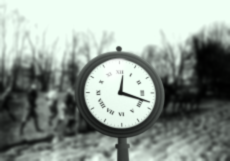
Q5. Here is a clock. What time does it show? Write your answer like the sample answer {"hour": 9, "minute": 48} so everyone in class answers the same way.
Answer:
{"hour": 12, "minute": 18}
